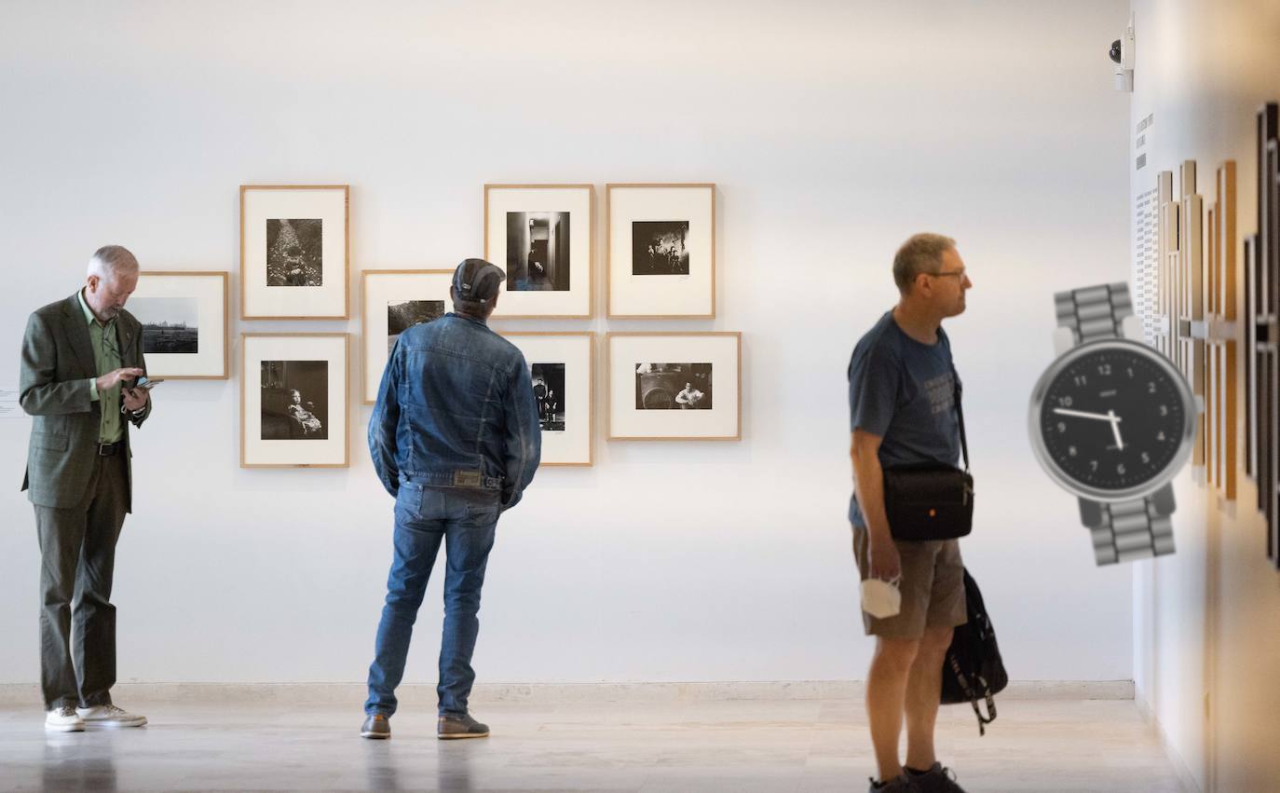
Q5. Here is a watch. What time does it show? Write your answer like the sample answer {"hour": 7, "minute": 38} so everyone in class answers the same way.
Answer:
{"hour": 5, "minute": 48}
